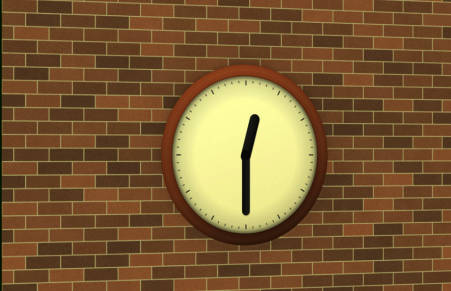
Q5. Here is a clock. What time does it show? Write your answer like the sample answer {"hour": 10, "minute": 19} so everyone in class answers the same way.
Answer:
{"hour": 12, "minute": 30}
